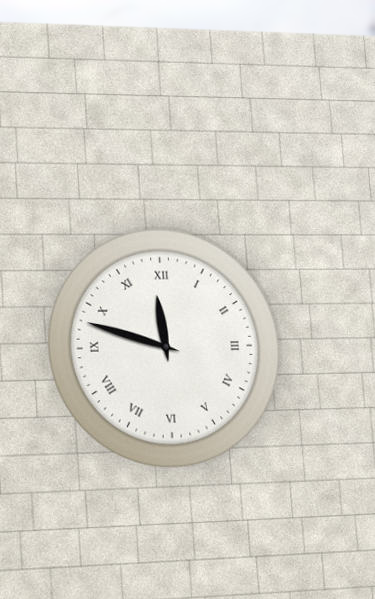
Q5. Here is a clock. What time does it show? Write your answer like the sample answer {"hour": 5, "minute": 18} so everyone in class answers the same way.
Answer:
{"hour": 11, "minute": 48}
